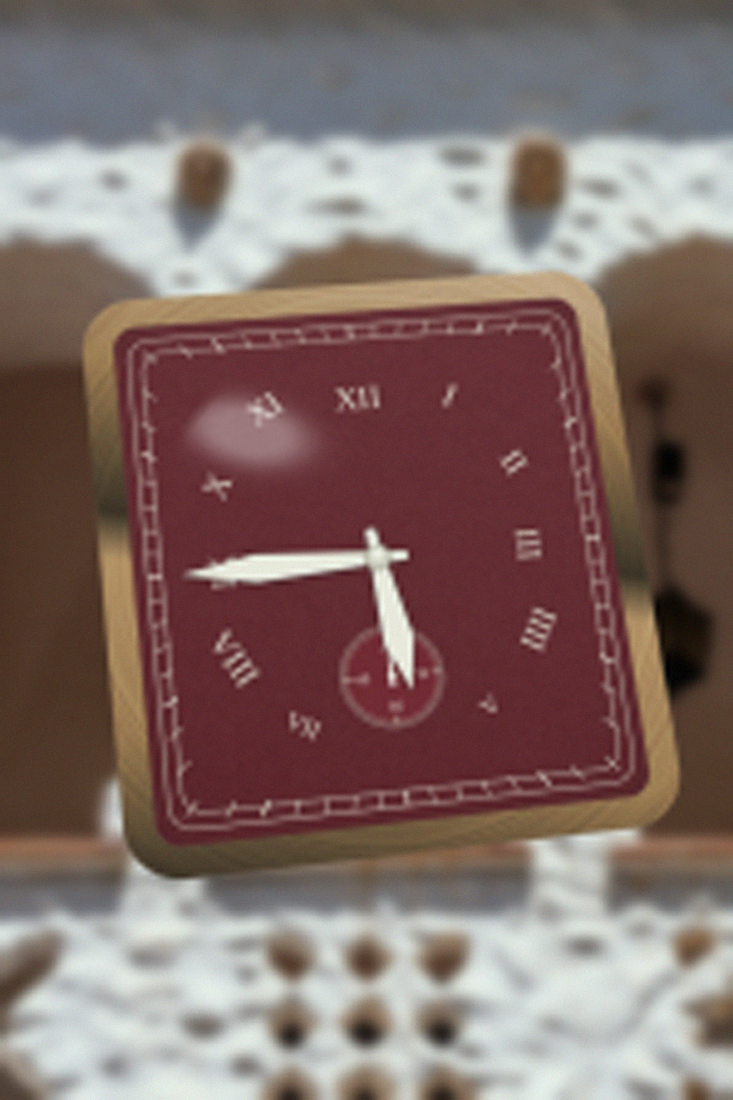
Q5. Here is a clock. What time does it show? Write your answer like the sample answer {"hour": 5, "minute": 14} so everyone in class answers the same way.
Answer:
{"hour": 5, "minute": 45}
